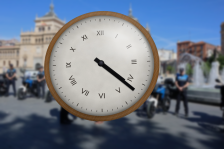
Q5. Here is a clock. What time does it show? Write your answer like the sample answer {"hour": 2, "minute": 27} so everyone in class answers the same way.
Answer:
{"hour": 4, "minute": 22}
